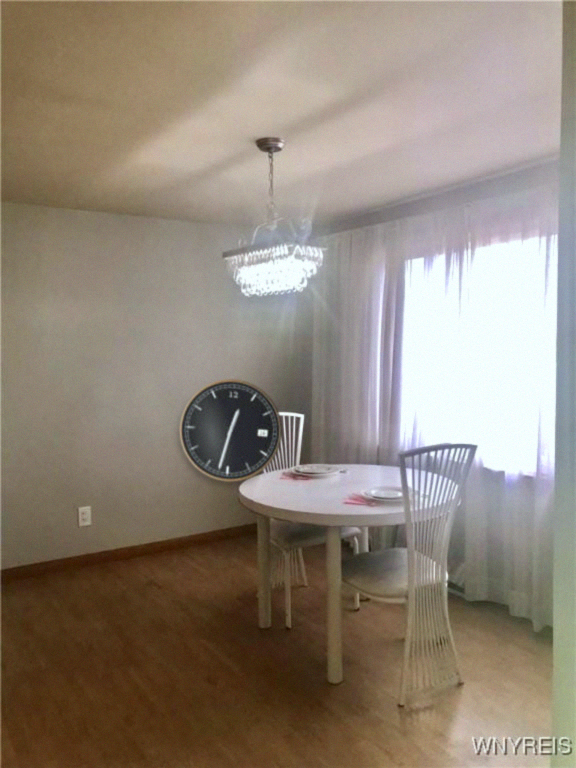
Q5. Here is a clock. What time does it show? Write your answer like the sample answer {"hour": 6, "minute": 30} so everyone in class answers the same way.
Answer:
{"hour": 12, "minute": 32}
